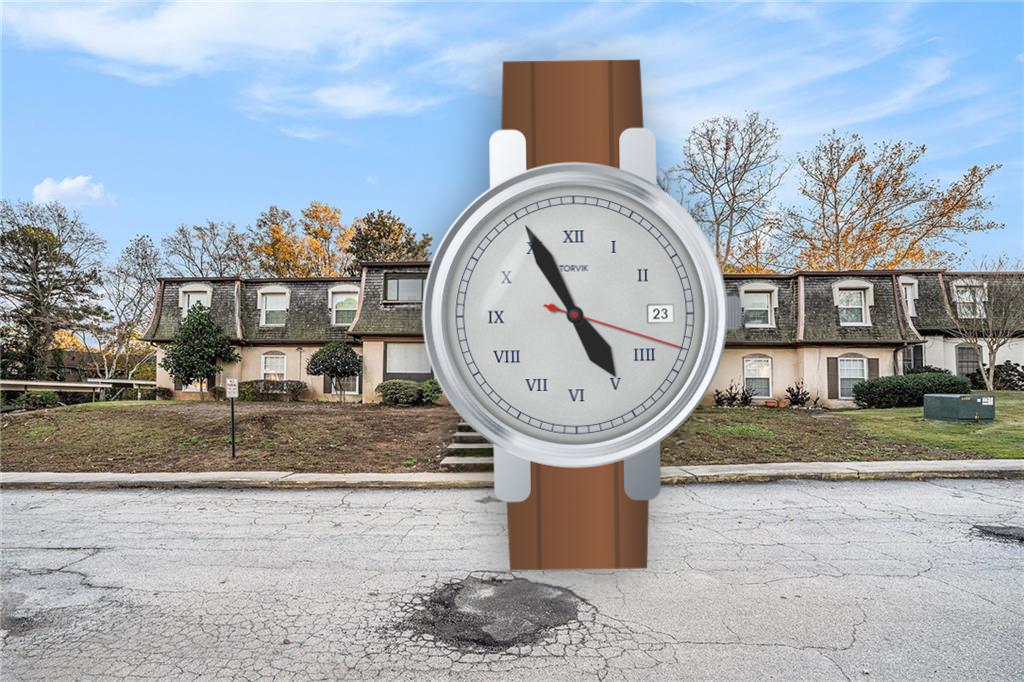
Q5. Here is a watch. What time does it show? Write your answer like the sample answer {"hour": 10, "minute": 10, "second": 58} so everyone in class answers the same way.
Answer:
{"hour": 4, "minute": 55, "second": 18}
